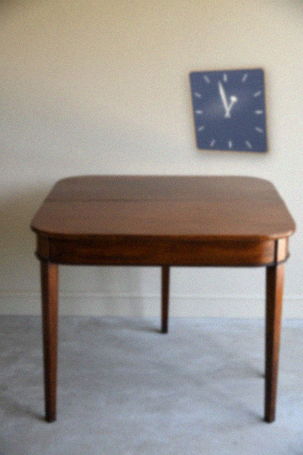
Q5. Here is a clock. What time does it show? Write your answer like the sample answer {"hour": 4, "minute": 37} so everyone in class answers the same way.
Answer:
{"hour": 12, "minute": 58}
